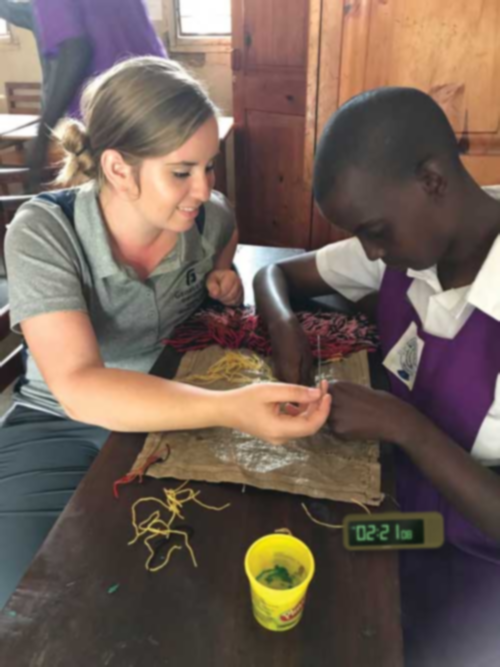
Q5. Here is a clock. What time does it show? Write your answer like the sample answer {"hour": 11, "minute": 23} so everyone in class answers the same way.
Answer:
{"hour": 2, "minute": 21}
